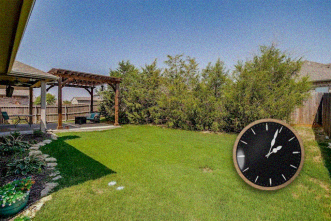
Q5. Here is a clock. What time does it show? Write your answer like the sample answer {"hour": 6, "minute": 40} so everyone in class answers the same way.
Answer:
{"hour": 2, "minute": 4}
